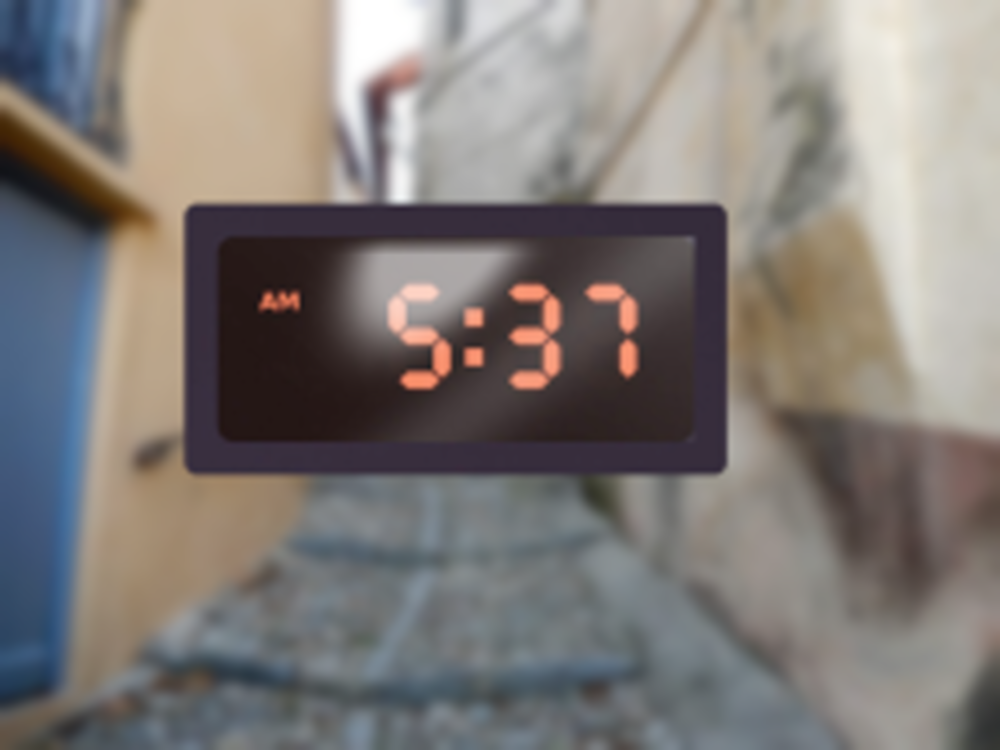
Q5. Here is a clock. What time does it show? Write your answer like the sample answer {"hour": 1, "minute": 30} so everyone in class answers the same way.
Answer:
{"hour": 5, "minute": 37}
